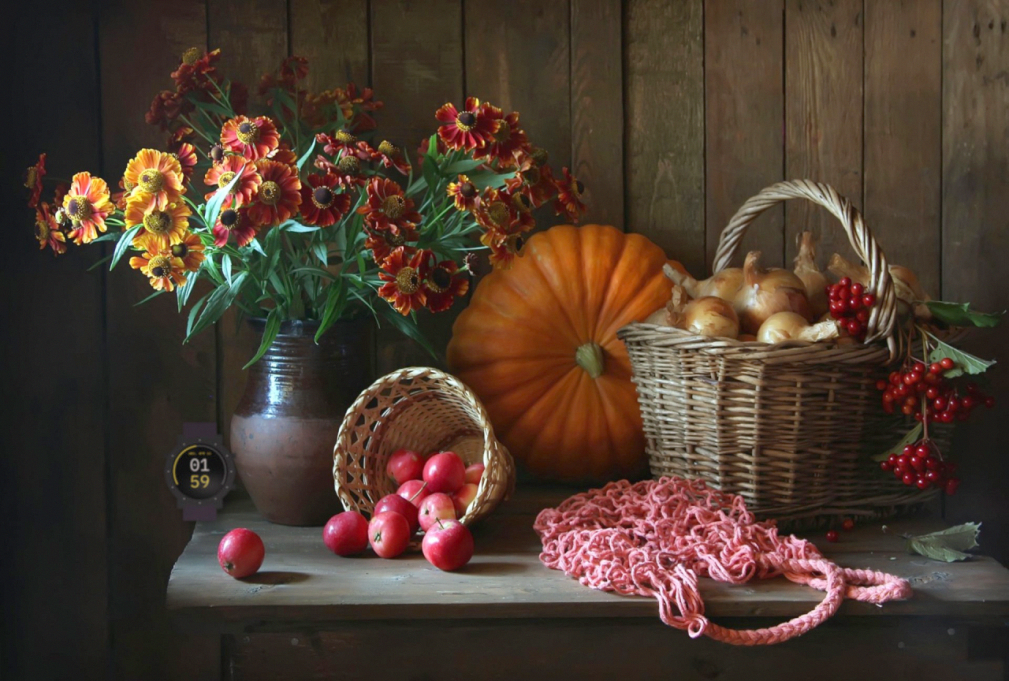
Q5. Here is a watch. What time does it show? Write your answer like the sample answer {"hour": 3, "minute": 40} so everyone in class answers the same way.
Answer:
{"hour": 1, "minute": 59}
